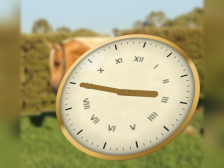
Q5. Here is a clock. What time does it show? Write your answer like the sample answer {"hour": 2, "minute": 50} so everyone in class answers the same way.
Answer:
{"hour": 2, "minute": 45}
